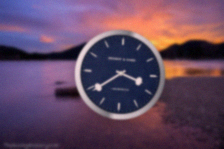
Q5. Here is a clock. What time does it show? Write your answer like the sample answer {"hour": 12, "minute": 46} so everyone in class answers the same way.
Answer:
{"hour": 3, "minute": 39}
